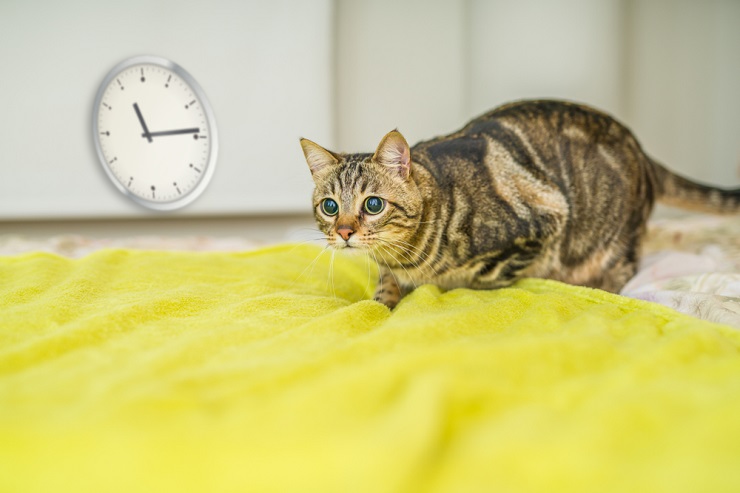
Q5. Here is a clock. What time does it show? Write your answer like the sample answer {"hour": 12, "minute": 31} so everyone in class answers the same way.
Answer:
{"hour": 11, "minute": 14}
